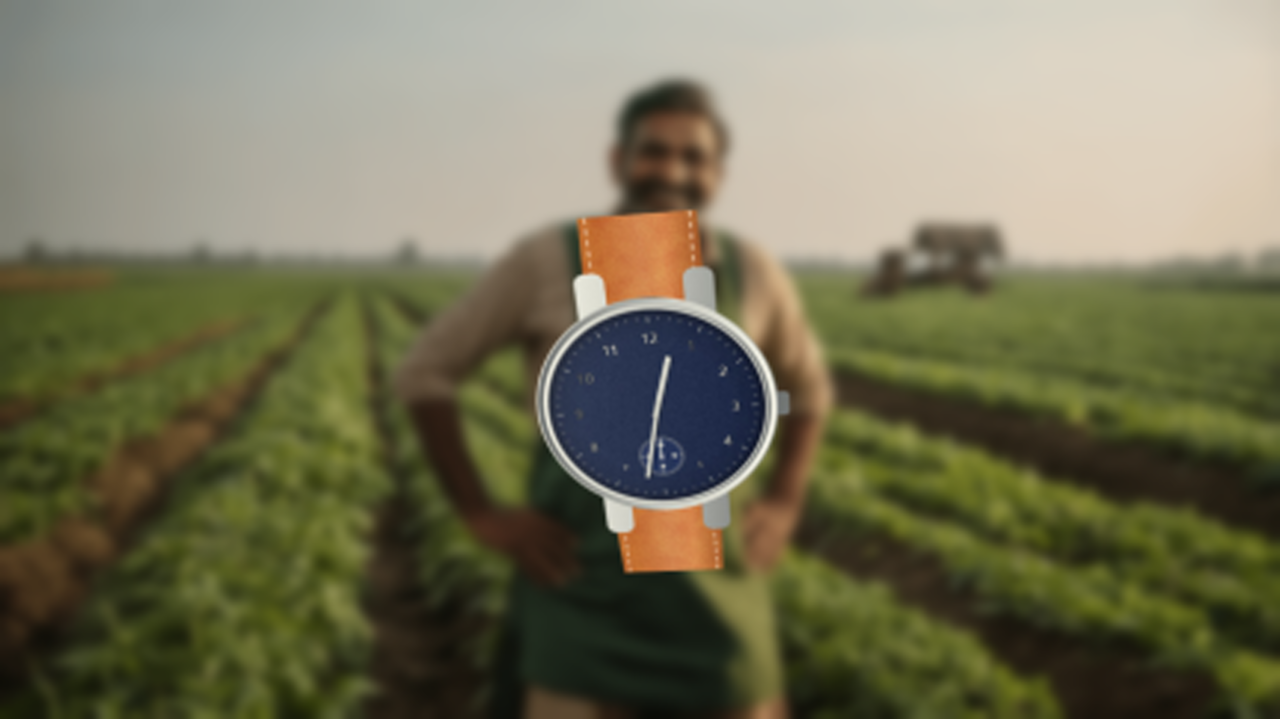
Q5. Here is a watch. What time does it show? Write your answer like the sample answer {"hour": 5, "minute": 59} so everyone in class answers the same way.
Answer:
{"hour": 12, "minute": 32}
